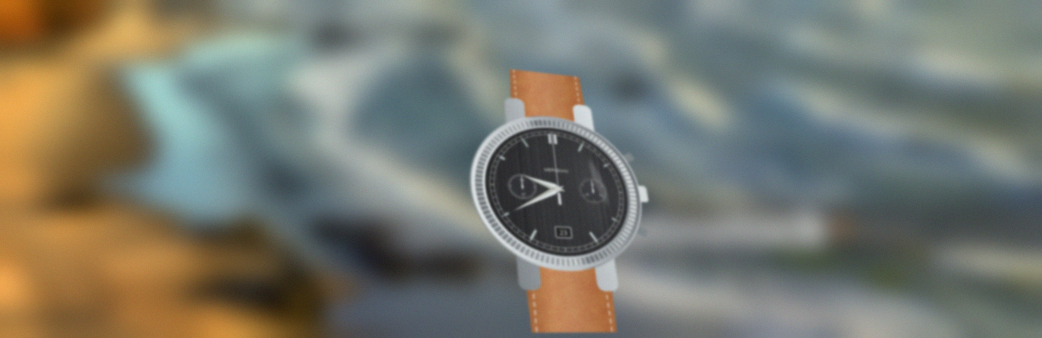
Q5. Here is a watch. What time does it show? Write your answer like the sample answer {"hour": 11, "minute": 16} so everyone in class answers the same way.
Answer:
{"hour": 9, "minute": 40}
